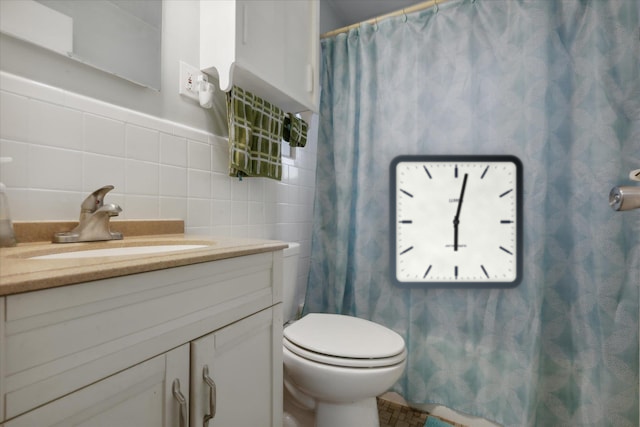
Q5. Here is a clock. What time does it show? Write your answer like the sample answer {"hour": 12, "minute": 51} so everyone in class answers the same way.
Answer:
{"hour": 6, "minute": 2}
